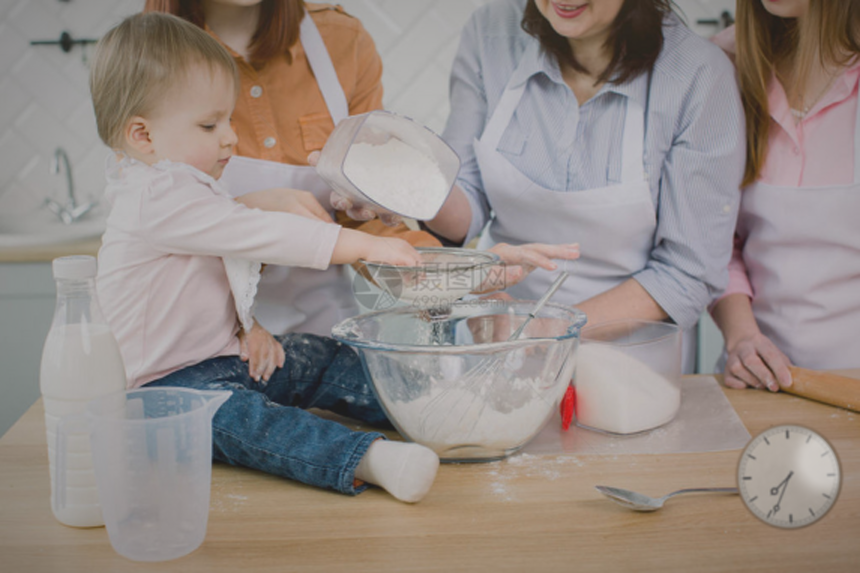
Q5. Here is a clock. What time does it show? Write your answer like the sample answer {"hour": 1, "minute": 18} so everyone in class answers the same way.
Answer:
{"hour": 7, "minute": 34}
